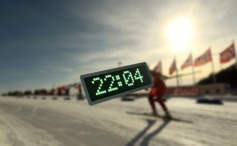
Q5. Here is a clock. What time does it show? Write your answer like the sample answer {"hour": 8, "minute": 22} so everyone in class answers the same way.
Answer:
{"hour": 22, "minute": 4}
